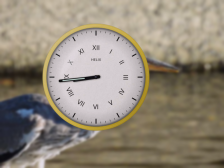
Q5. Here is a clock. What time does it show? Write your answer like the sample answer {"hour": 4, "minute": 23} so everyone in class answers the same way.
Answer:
{"hour": 8, "minute": 44}
